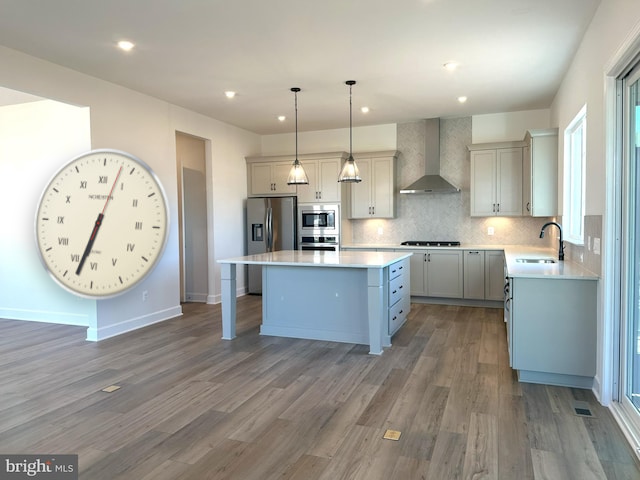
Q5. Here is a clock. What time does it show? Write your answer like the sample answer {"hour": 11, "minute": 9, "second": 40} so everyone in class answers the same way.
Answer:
{"hour": 6, "minute": 33, "second": 3}
